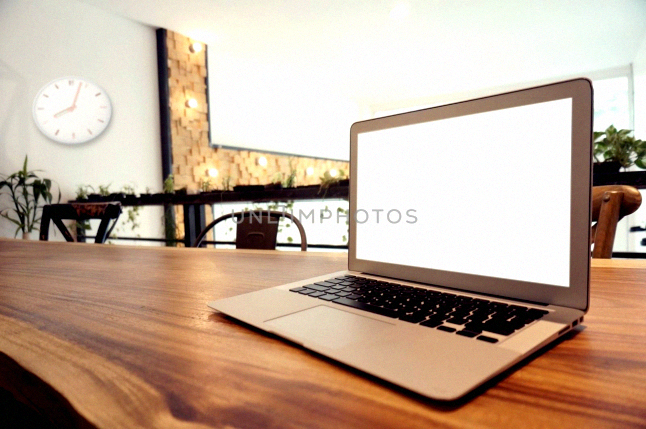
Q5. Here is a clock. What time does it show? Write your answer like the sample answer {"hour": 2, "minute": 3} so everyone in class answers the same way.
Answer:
{"hour": 8, "minute": 3}
